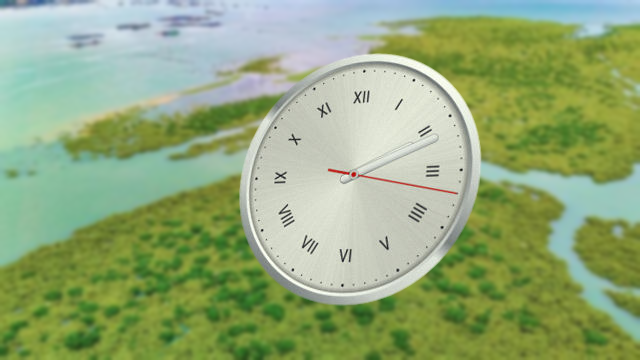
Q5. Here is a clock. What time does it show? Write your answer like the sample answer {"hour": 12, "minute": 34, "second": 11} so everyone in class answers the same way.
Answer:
{"hour": 2, "minute": 11, "second": 17}
